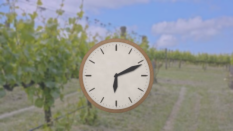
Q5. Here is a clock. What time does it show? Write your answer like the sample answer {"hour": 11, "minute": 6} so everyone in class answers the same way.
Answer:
{"hour": 6, "minute": 11}
